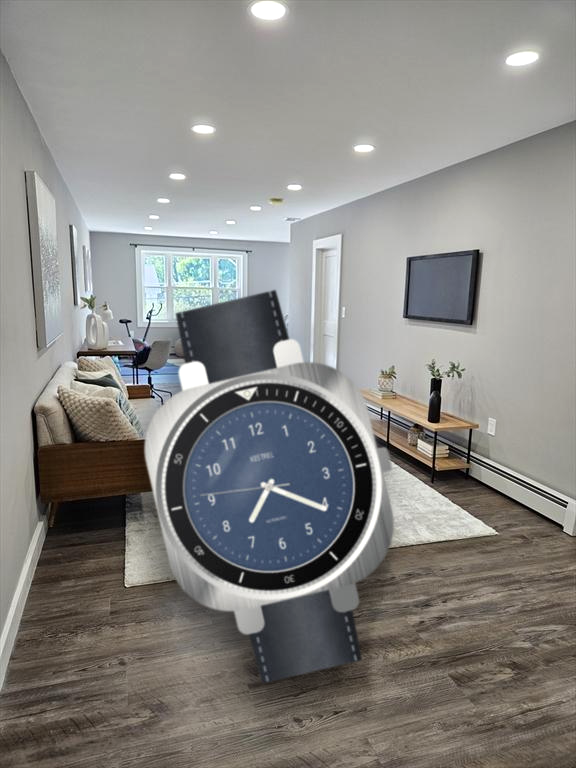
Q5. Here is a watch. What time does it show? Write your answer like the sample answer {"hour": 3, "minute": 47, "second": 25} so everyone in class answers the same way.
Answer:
{"hour": 7, "minute": 20, "second": 46}
